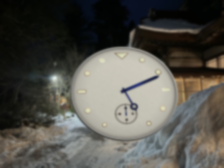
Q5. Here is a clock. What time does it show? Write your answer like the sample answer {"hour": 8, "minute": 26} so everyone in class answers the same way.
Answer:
{"hour": 5, "minute": 11}
